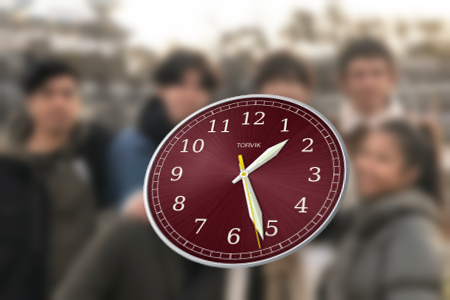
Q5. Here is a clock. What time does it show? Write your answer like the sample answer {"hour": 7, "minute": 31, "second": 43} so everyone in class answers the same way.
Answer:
{"hour": 1, "minute": 26, "second": 27}
